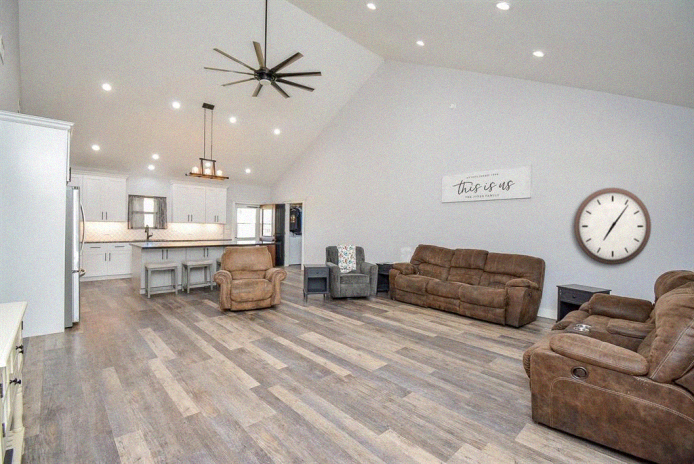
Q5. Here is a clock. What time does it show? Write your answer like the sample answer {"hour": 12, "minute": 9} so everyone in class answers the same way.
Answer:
{"hour": 7, "minute": 6}
